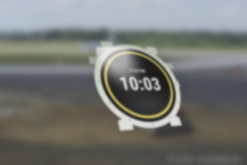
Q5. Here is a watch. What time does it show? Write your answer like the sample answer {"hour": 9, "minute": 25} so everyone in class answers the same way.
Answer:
{"hour": 10, "minute": 3}
